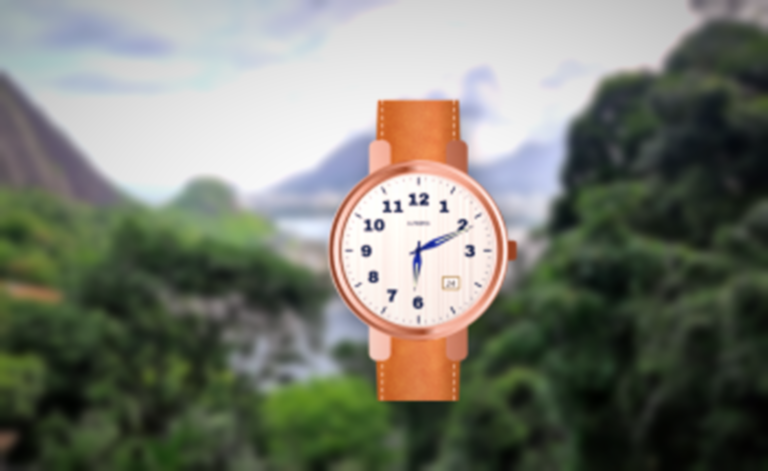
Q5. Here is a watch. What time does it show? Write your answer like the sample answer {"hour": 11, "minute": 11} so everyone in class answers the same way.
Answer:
{"hour": 6, "minute": 11}
